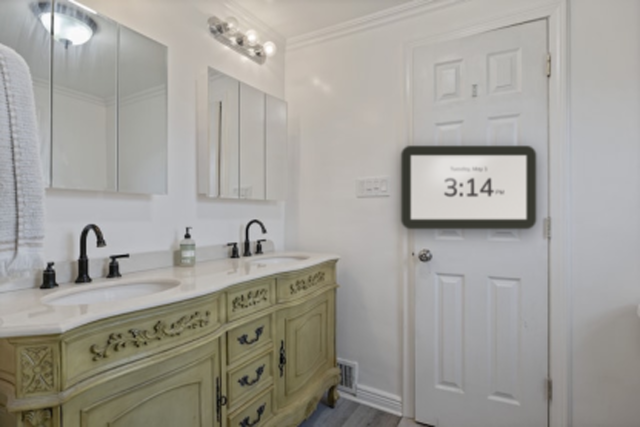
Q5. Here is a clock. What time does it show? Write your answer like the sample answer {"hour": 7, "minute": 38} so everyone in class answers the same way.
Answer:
{"hour": 3, "minute": 14}
